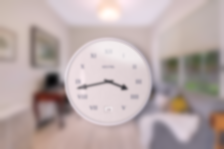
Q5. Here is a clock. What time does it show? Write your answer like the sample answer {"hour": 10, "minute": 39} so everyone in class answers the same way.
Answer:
{"hour": 3, "minute": 43}
